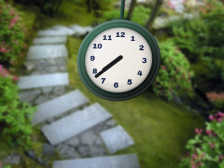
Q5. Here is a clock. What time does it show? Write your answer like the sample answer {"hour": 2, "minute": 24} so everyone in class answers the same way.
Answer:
{"hour": 7, "minute": 38}
